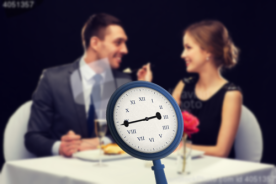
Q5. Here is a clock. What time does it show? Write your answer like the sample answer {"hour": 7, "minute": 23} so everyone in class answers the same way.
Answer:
{"hour": 2, "minute": 44}
